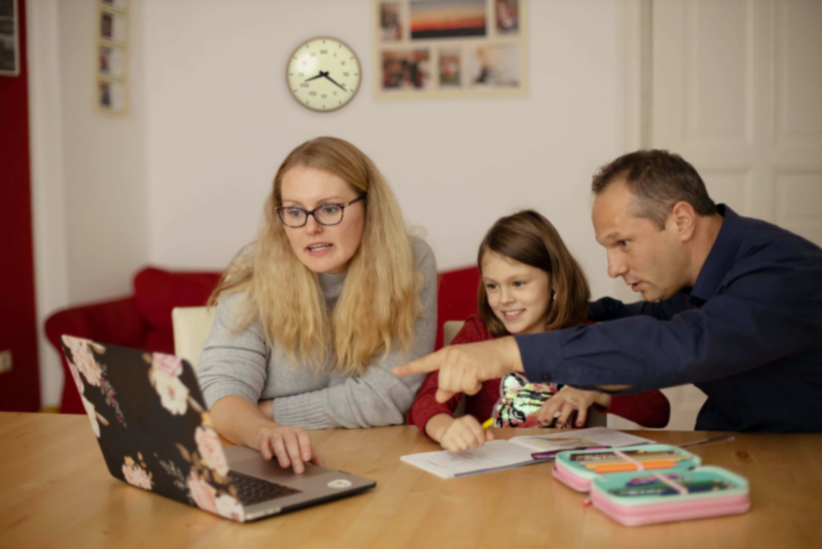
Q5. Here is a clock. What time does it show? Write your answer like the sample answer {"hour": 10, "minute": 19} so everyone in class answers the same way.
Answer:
{"hour": 8, "minute": 21}
